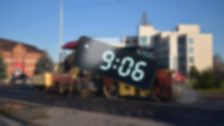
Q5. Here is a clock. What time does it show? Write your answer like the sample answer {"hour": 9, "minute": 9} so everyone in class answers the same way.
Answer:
{"hour": 9, "minute": 6}
